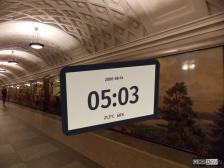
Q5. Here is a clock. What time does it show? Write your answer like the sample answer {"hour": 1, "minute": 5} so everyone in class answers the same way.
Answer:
{"hour": 5, "minute": 3}
